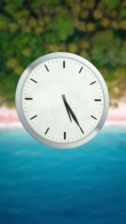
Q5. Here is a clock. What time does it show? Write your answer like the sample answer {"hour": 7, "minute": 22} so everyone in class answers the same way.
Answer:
{"hour": 5, "minute": 25}
